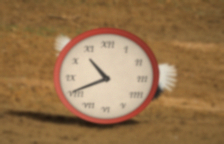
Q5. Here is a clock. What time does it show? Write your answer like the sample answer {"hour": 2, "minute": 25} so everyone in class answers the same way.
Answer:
{"hour": 10, "minute": 41}
